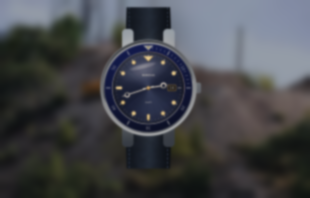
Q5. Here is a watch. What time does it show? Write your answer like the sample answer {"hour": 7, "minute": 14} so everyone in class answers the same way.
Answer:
{"hour": 2, "minute": 42}
